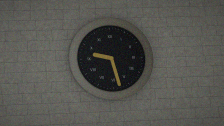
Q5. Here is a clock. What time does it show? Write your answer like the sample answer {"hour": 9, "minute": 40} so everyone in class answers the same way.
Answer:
{"hour": 9, "minute": 28}
